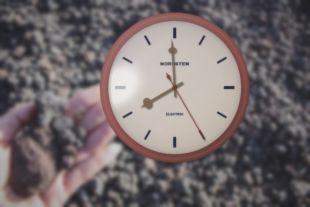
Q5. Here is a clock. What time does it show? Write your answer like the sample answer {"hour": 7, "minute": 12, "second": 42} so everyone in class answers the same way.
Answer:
{"hour": 7, "minute": 59, "second": 25}
